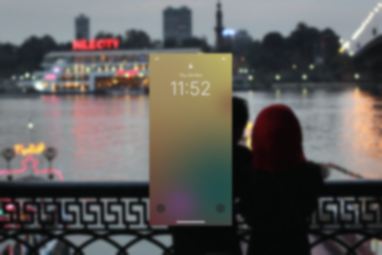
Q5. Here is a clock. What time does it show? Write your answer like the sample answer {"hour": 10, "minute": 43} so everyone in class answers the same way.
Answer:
{"hour": 11, "minute": 52}
